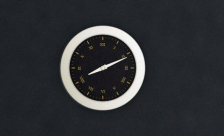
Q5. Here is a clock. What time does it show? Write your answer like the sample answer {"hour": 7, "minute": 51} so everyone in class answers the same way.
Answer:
{"hour": 8, "minute": 11}
